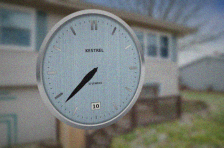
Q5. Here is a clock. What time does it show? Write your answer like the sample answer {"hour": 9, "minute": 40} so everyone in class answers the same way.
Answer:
{"hour": 7, "minute": 38}
